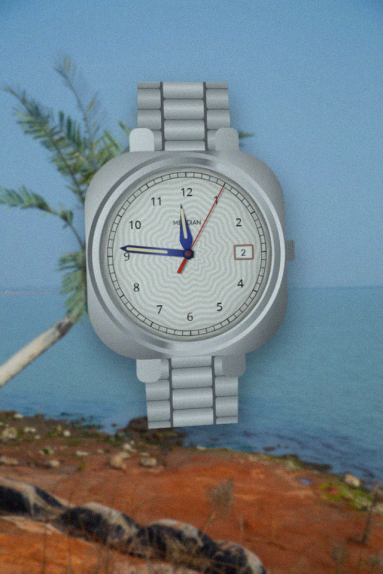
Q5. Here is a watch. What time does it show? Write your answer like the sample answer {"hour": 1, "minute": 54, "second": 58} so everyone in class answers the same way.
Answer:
{"hour": 11, "minute": 46, "second": 5}
